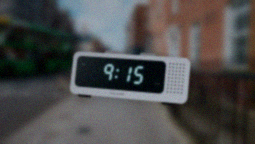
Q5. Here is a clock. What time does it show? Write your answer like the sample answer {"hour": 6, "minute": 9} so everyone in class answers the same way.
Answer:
{"hour": 9, "minute": 15}
